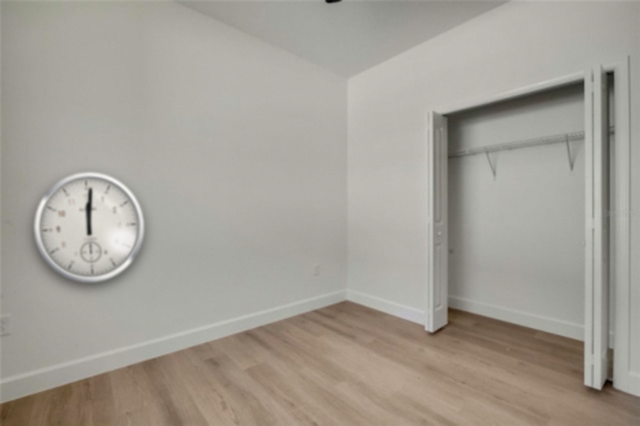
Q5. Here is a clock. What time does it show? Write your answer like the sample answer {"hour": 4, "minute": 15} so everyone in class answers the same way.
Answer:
{"hour": 12, "minute": 1}
